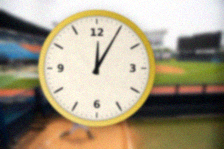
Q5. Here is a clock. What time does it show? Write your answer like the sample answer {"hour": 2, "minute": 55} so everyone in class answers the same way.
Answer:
{"hour": 12, "minute": 5}
